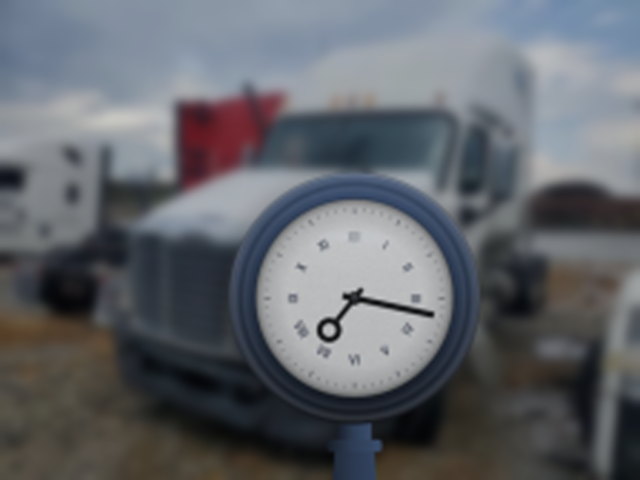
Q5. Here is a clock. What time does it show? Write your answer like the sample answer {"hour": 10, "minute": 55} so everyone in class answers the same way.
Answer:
{"hour": 7, "minute": 17}
